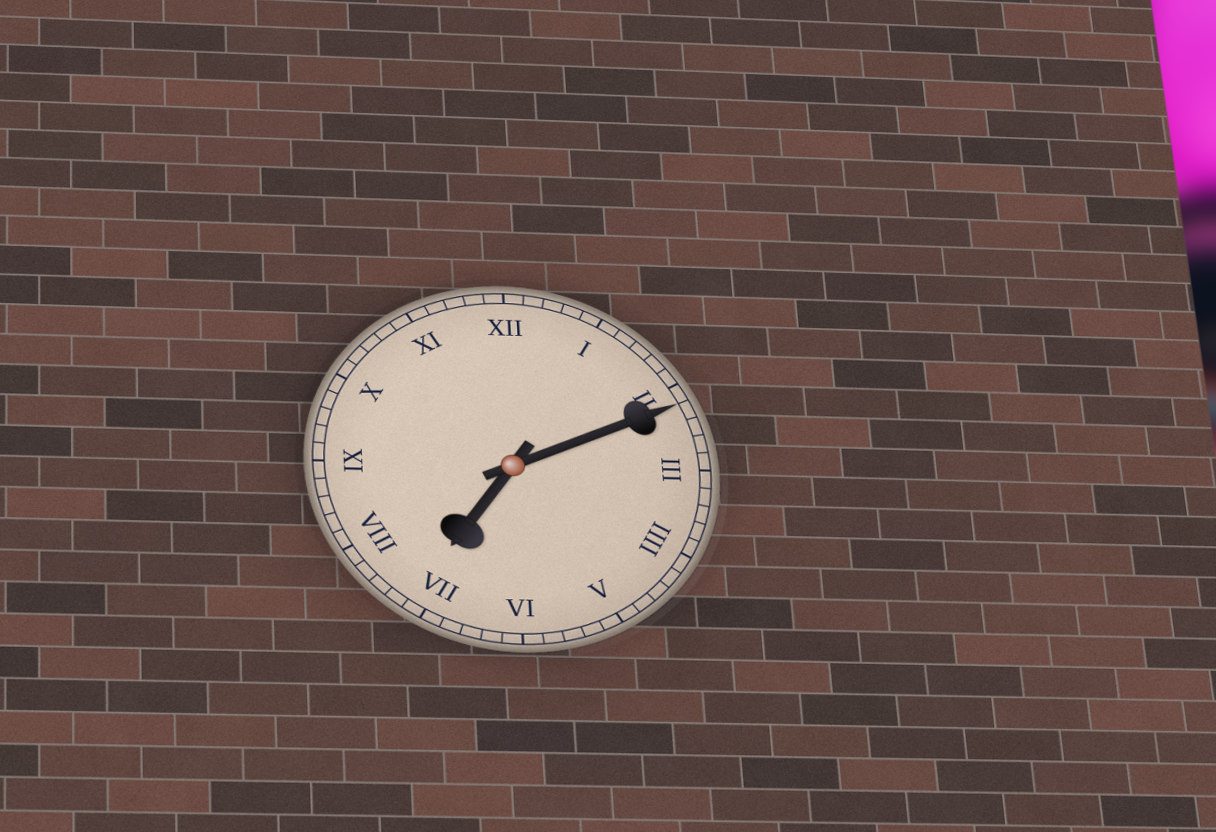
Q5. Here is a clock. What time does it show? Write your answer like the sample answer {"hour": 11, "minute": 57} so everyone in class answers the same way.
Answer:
{"hour": 7, "minute": 11}
